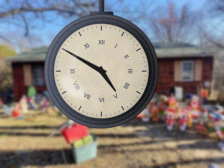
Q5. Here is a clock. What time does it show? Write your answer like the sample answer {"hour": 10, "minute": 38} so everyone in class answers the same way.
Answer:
{"hour": 4, "minute": 50}
